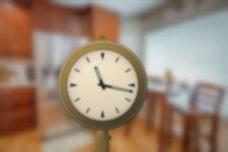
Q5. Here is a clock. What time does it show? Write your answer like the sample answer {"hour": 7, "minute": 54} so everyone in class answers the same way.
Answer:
{"hour": 11, "minute": 17}
